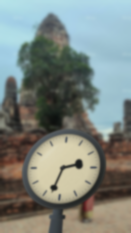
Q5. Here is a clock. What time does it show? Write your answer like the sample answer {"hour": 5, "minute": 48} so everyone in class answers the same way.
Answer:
{"hour": 2, "minute": 33}
